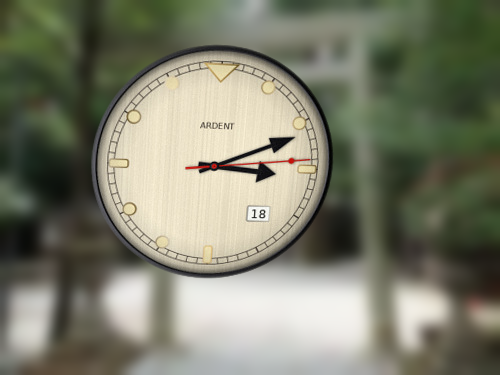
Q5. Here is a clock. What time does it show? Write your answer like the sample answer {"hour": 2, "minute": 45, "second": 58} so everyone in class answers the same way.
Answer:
{"hour": 3, "minute": 11, "second": 14}
